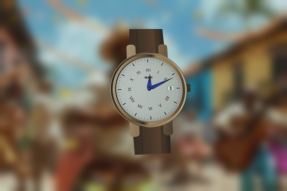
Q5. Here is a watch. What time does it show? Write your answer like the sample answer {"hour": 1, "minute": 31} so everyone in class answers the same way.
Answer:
{"hour": 12, "minute": 11}
